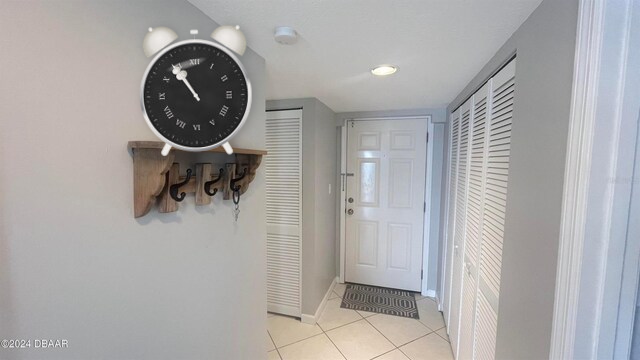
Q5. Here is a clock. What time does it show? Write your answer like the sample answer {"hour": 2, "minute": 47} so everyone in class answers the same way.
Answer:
{"hour": 10, "minute": 54}
